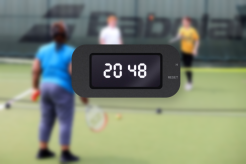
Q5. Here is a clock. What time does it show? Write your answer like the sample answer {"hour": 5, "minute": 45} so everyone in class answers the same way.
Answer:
{"hour": 20, "minute": 48}
